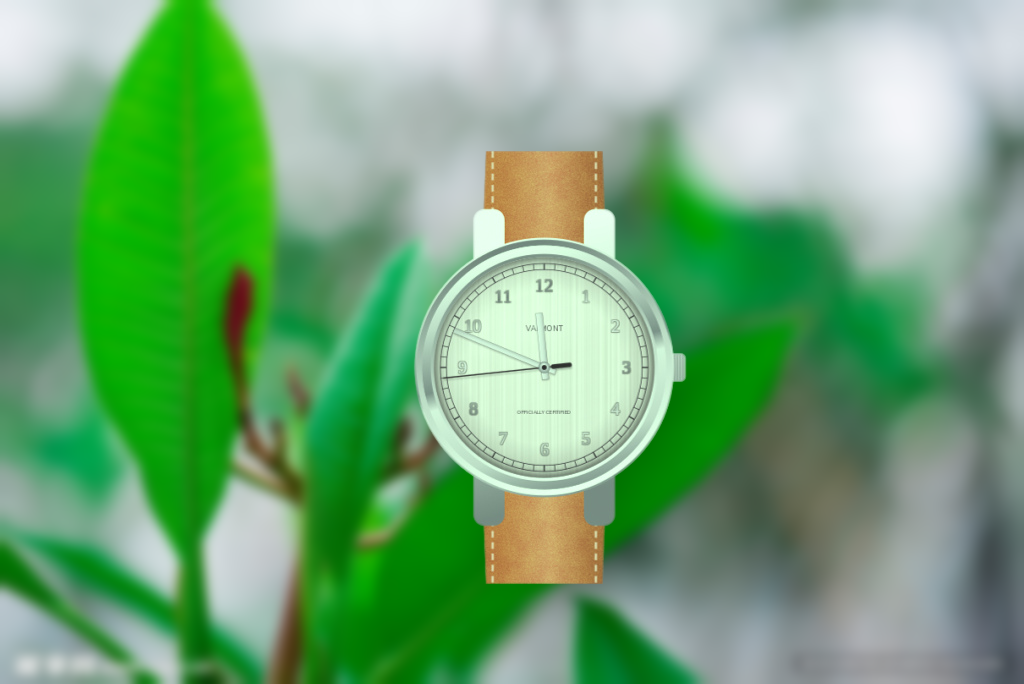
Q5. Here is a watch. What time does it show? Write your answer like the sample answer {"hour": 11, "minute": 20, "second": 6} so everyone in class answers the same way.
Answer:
{"hour": 11, "minute": 48, "second": 44}
